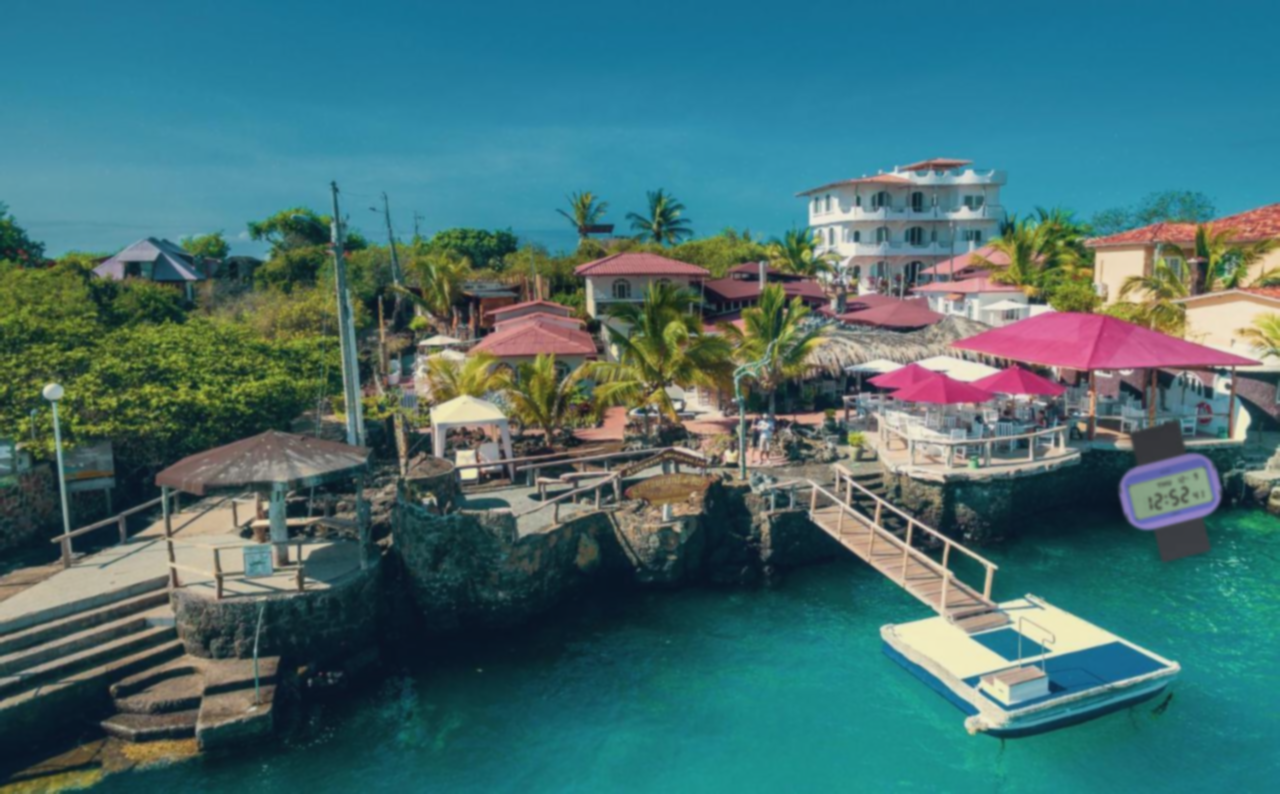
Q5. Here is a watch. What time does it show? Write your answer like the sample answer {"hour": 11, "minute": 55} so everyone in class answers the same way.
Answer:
{"hour": 12, "minute": 52}
